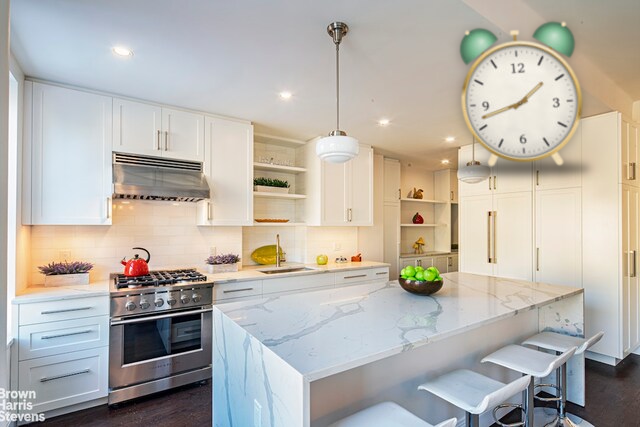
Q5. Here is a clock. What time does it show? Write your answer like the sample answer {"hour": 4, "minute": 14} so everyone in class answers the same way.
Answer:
{"hour": 1, "minute": 42}
